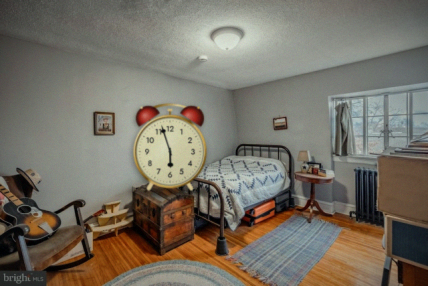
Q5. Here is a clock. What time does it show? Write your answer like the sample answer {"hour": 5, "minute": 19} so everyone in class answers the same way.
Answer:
{"hour": 5, "minute": 57}
